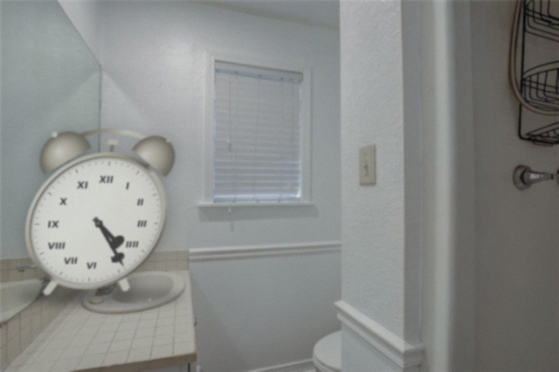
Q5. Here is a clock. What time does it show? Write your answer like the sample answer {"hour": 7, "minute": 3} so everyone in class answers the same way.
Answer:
{"hour": 4, "minute": 24}
